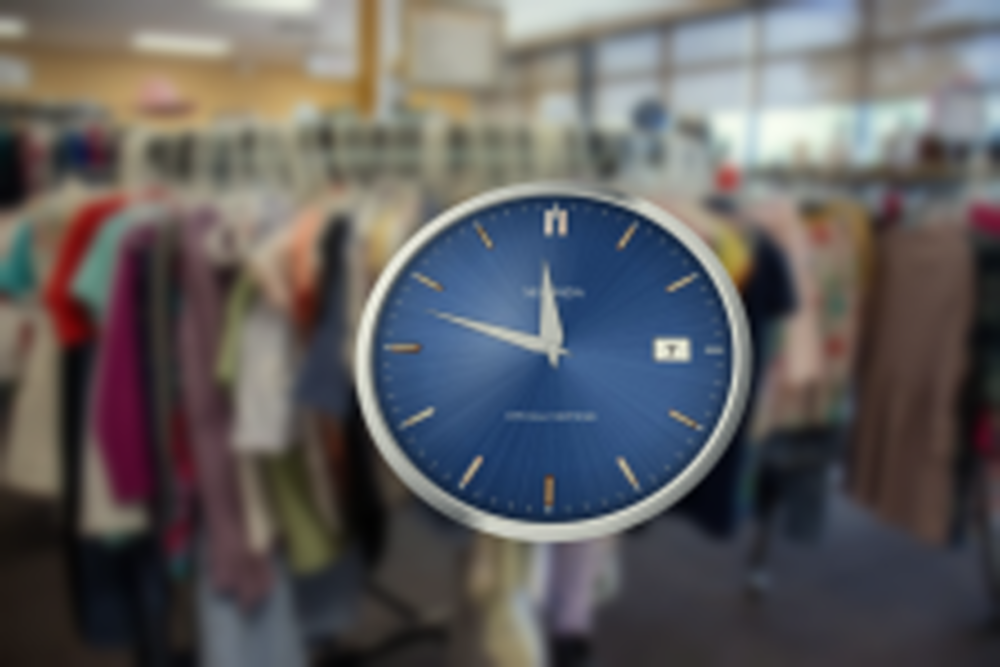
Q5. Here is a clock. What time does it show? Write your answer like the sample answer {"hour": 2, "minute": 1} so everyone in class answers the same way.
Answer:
{"hour": 11, "minute": 48}
